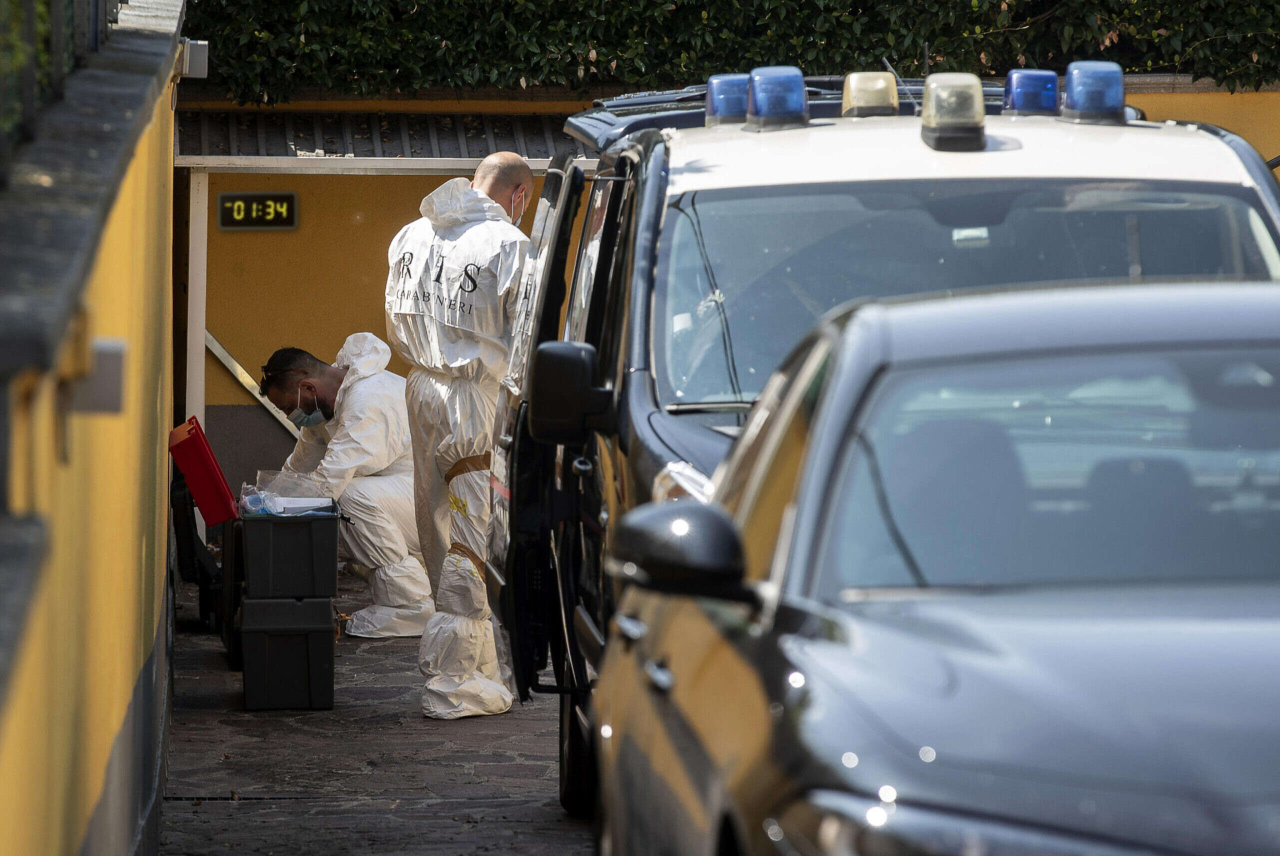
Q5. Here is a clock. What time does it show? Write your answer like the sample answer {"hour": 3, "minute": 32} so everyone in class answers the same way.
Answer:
{"hour": 1, "minute": 34}
